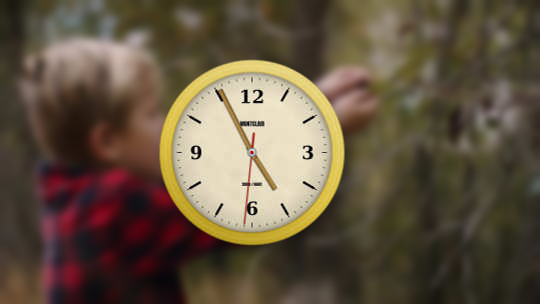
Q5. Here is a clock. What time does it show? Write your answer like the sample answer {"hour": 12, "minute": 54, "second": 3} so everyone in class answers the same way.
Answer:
{"hour": 4, "minute": 55, "second": 31}
